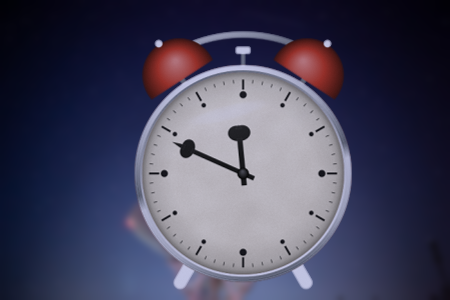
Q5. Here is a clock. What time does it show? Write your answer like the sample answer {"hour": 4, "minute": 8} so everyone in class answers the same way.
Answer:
{"hour": 11, "minute": 49}
